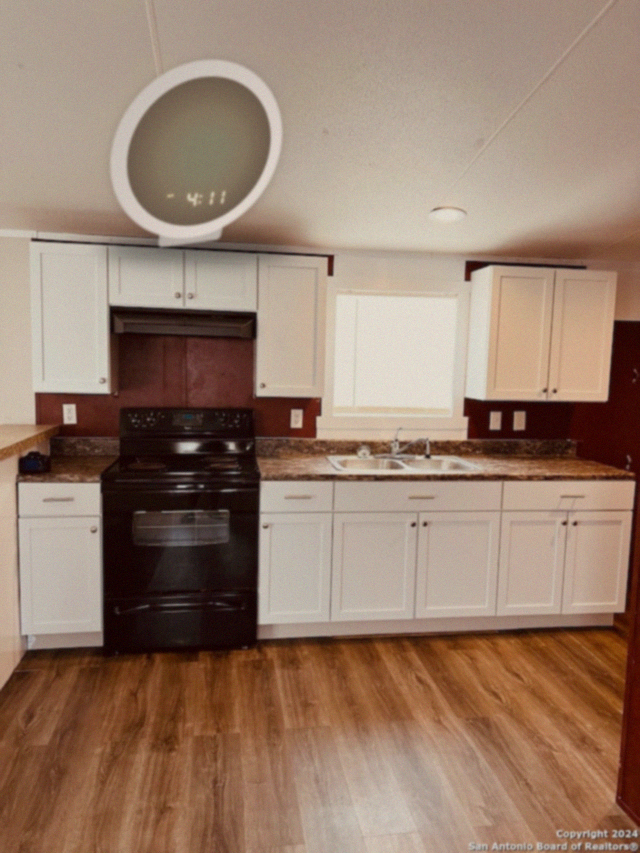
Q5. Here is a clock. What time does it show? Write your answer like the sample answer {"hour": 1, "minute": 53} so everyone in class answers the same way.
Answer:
{"hour": 4, "minute": 11}
